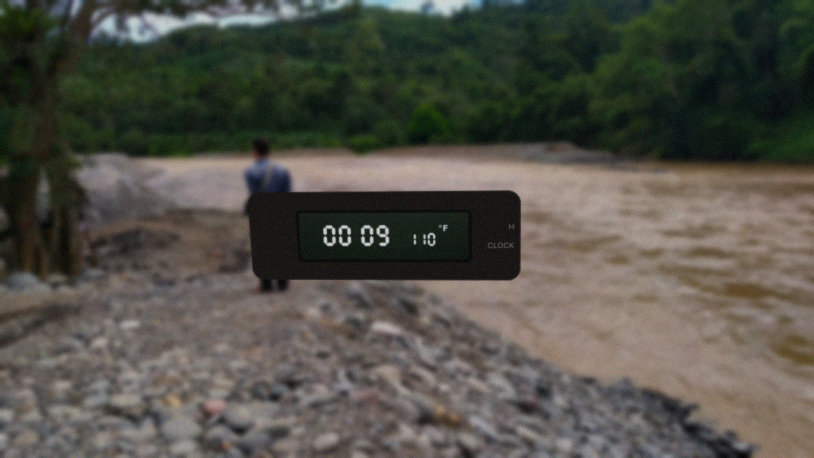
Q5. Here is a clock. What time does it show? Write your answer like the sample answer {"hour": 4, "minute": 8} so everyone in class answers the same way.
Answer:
{"hour": 0, "minute": 9}
